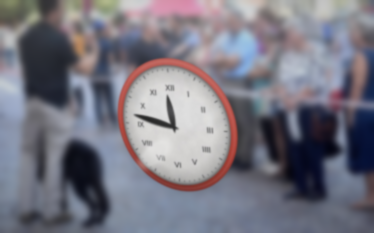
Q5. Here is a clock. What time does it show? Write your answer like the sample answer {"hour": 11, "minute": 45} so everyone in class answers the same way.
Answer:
{"hour": 11, "minute": 47}
